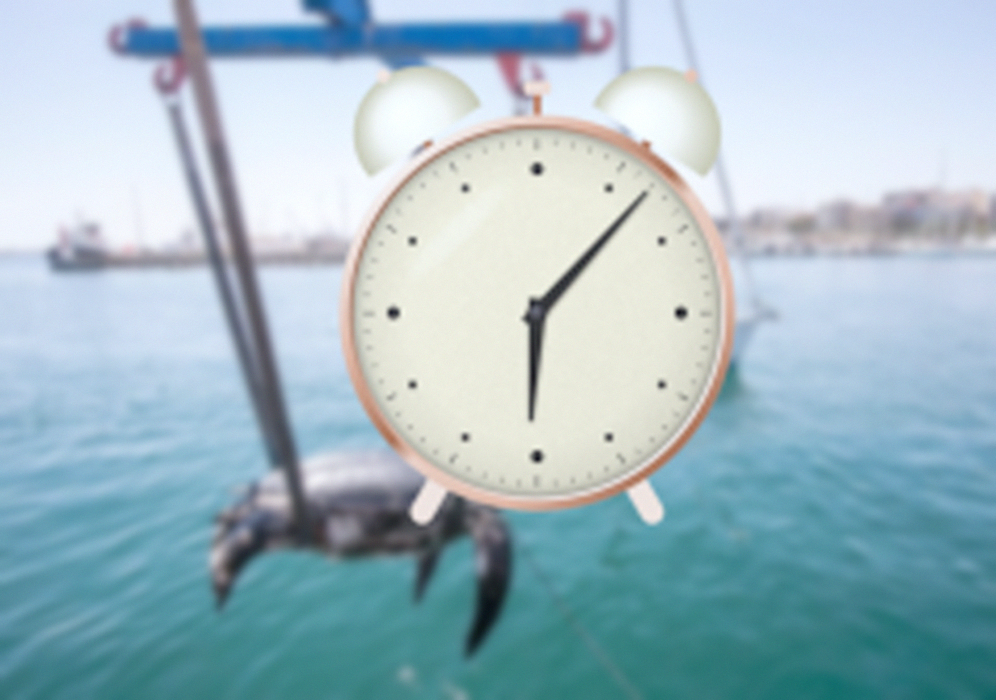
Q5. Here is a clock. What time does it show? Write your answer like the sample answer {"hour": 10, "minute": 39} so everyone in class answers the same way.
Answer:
{"hour": 6, "minute": 7}
